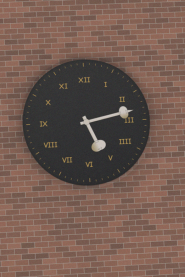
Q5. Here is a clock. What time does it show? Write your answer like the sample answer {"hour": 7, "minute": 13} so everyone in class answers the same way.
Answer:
{"hour": 5, "minute": 13}
